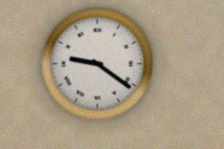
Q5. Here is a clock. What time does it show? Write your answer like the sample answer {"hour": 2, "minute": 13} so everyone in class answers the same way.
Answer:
{"hour": 9, "minute": 21}
